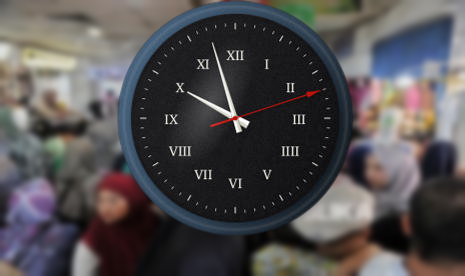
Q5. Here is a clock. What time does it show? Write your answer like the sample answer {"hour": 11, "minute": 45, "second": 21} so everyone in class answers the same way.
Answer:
{"hour": 9, "minute": 57, "second": 12}
